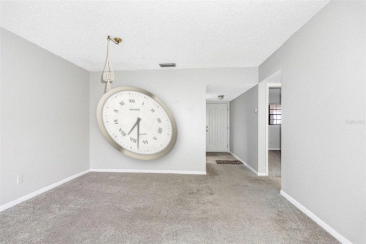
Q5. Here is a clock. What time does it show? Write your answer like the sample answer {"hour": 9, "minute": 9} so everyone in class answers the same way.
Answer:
{"hour": 7, "minute": 33}
